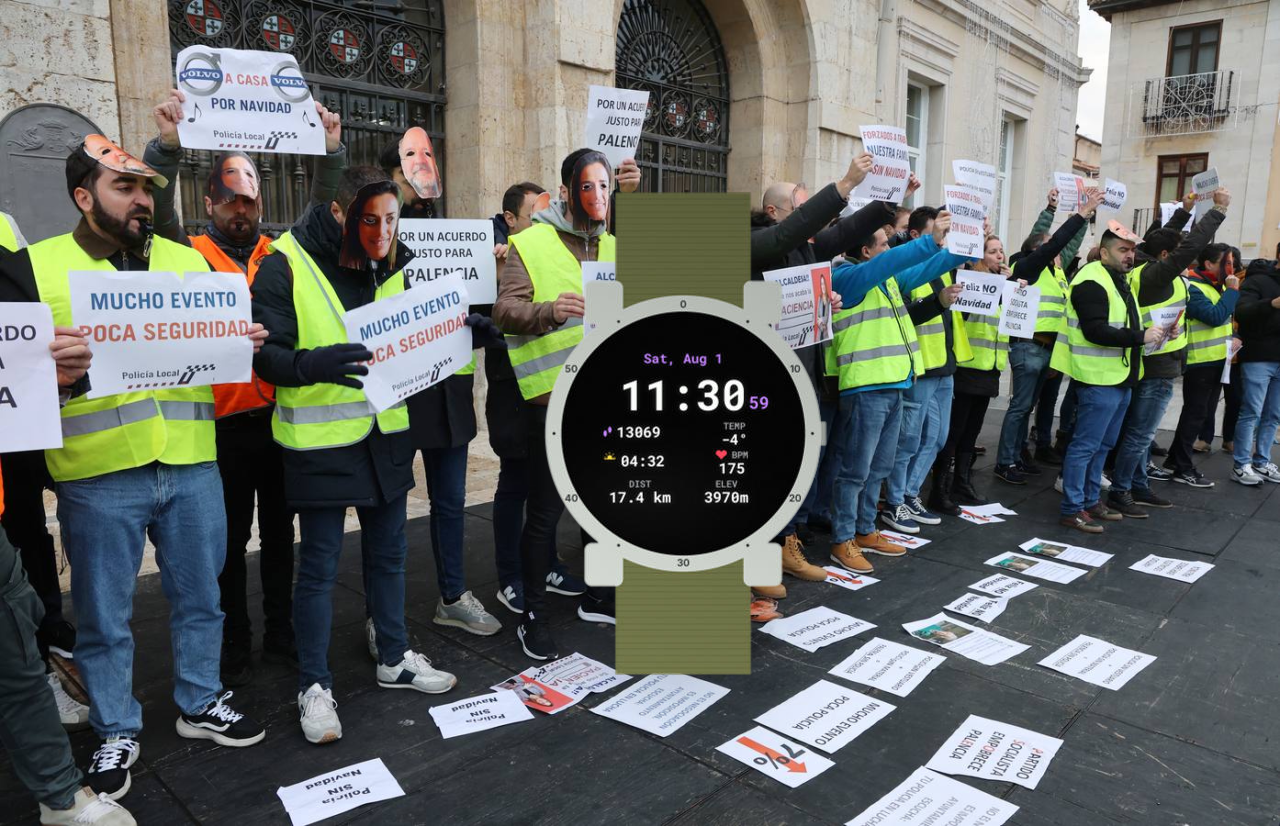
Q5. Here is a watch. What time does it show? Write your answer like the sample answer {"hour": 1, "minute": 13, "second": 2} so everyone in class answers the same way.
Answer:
{"hour": 11, "minute": 30, "second": 59}
